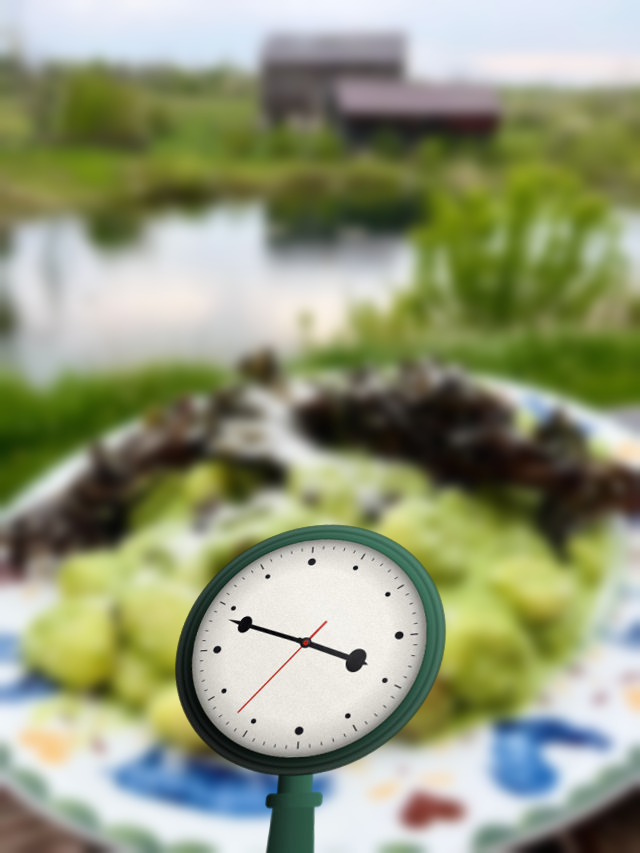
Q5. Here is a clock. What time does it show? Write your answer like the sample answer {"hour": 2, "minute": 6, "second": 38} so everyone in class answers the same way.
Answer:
{"hour": 3, "minute": 48, "second": 37}
